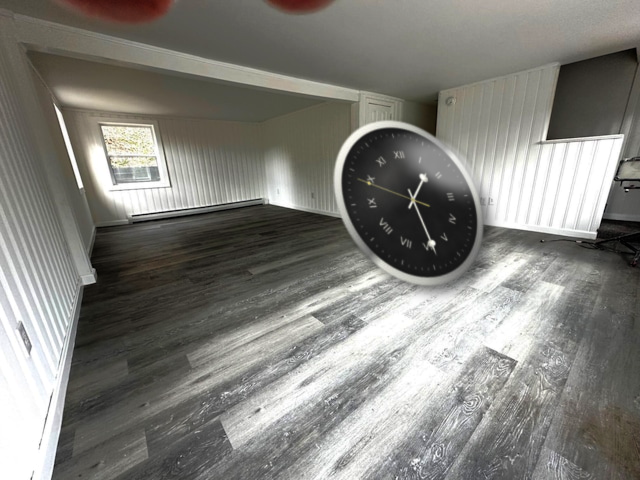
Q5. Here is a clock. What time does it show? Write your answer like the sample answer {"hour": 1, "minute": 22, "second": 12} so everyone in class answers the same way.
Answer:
{"hour": 1, "minute": 28, "second": 49}
